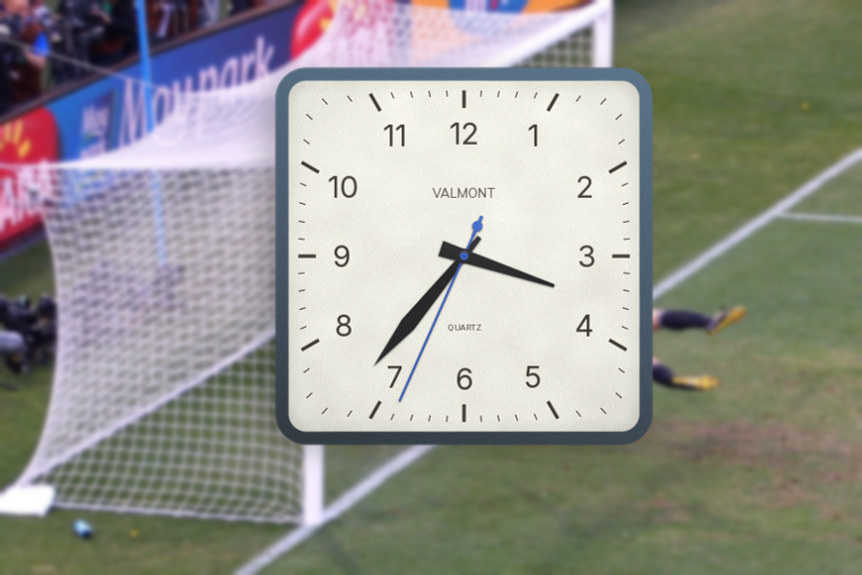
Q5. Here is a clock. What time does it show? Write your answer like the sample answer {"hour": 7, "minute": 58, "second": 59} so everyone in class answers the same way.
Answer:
{"hour": 3, "minute": 36, "second": 34}
